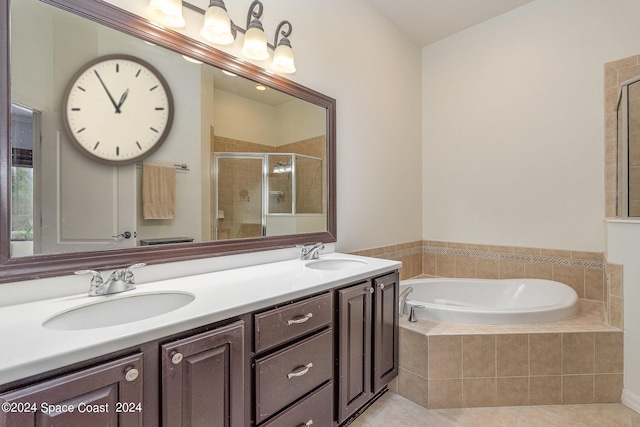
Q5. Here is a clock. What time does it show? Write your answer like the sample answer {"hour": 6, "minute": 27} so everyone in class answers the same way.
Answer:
{"hour": 12, "minute": 55}
